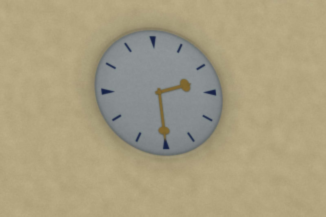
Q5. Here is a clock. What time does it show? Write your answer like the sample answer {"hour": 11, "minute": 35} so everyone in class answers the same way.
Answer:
{"hour": 2, "minute": 30}
